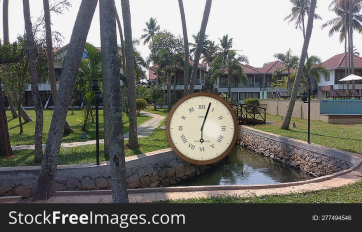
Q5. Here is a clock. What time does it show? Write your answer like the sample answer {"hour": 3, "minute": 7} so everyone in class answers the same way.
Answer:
{"hour": 6, "minute": 3}
